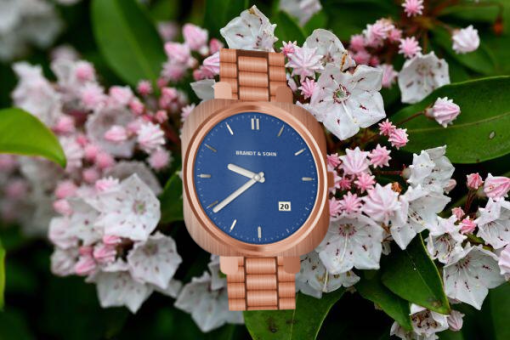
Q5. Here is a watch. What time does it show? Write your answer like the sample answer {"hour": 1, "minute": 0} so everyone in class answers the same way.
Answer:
{"hour": 9, "minute": 39}
